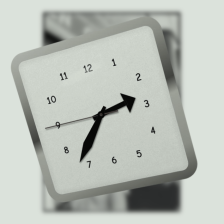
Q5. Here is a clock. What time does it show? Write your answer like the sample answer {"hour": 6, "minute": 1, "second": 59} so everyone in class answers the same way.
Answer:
{"hour": 2, "minute": 36, "second": 45}
